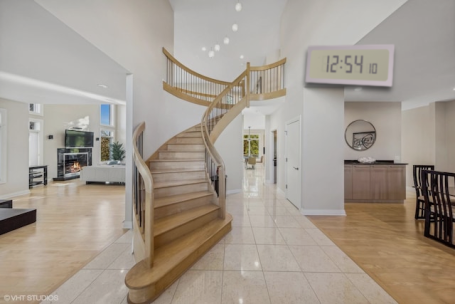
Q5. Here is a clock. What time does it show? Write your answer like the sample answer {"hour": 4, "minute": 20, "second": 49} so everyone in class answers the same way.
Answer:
{"hour": 12, "minute": 54, "second": 10}
